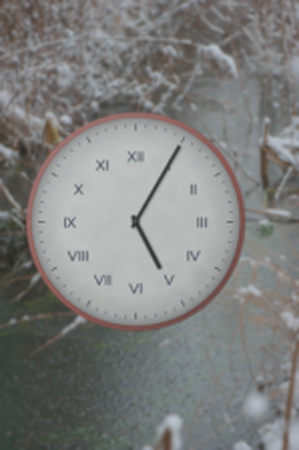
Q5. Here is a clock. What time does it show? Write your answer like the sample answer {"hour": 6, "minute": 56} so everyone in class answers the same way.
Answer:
{"hour": 5, "minute": 5}
